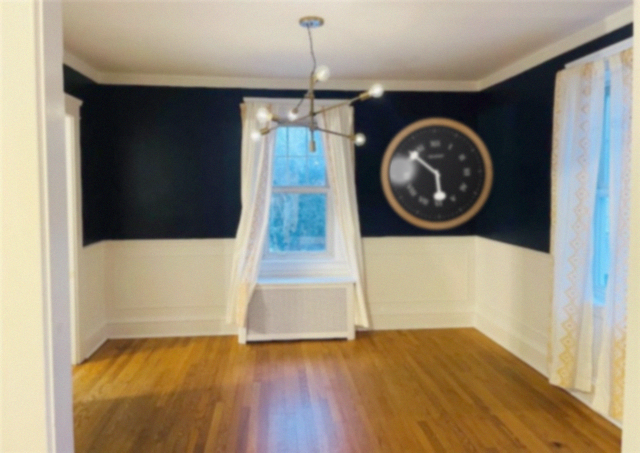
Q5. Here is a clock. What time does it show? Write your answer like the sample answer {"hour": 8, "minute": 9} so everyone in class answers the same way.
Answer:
{"hour": 5, "minute": 52}
